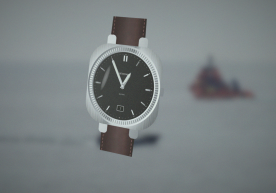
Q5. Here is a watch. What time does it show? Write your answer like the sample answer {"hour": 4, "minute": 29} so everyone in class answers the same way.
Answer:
{"hour": 12, "minute": 55}
